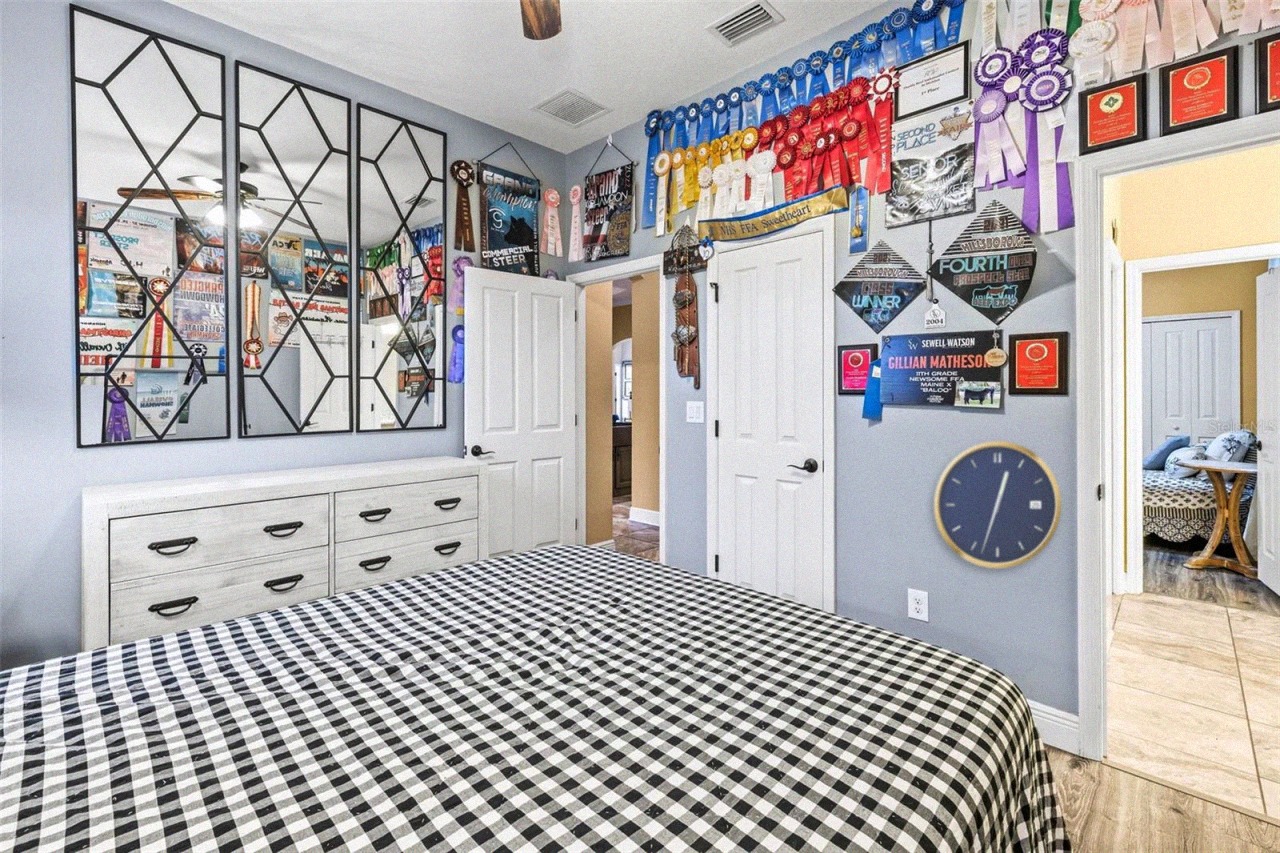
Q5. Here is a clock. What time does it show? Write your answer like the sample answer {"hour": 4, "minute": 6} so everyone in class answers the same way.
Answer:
{"hour": 12, "minute": 33}
